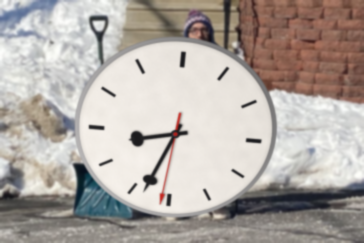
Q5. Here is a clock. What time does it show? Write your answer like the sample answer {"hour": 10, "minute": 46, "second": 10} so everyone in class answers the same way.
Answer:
{"hour": 8, "minute": 33, "second": 31}
